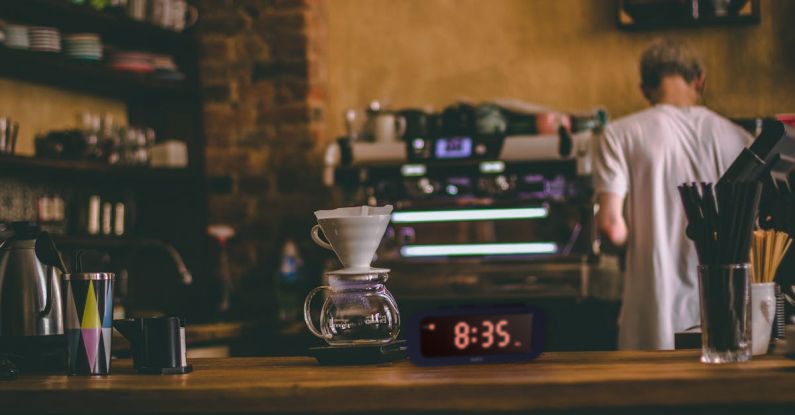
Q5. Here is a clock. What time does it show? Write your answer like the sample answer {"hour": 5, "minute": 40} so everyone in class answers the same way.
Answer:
{"hour": 8, "minute": 35}
